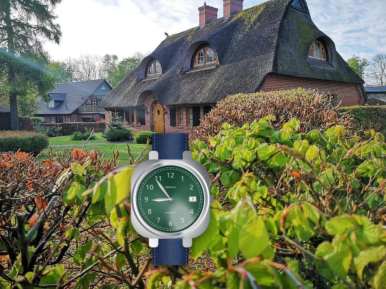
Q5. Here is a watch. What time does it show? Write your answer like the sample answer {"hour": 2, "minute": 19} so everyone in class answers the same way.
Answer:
{"hour": 8, "minute": 54}
